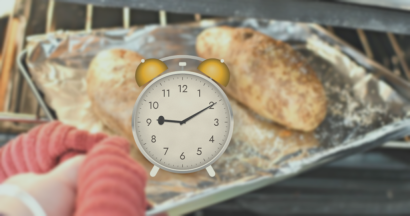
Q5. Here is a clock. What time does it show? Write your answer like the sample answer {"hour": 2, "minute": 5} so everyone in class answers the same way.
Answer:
{"hour": 9, "minute": 10}
